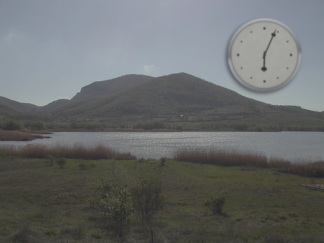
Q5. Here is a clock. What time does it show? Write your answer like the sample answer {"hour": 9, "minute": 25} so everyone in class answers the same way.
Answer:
{"hour": 6, "minute": 4}
